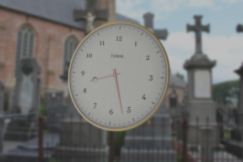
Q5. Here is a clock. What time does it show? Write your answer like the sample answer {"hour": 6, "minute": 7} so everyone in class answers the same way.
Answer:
{"hour": 8, "minute": 27}
